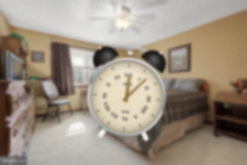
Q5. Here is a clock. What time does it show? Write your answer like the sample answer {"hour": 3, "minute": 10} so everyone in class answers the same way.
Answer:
{"hour": 12, "minute": 7}
